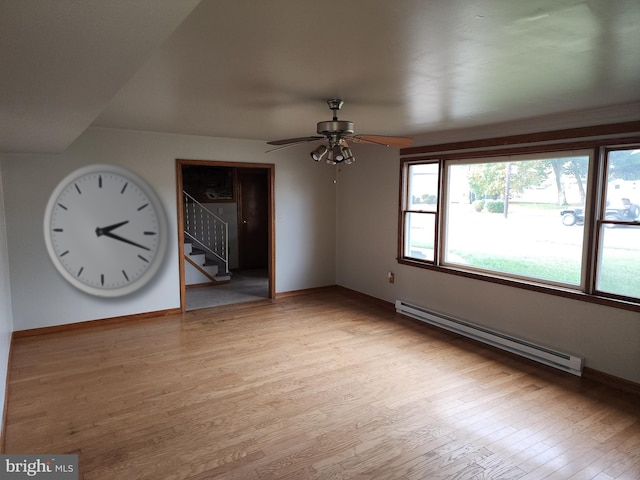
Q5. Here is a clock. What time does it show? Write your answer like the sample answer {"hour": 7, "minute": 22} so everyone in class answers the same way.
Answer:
{"hour": 2, "minute": 18}
